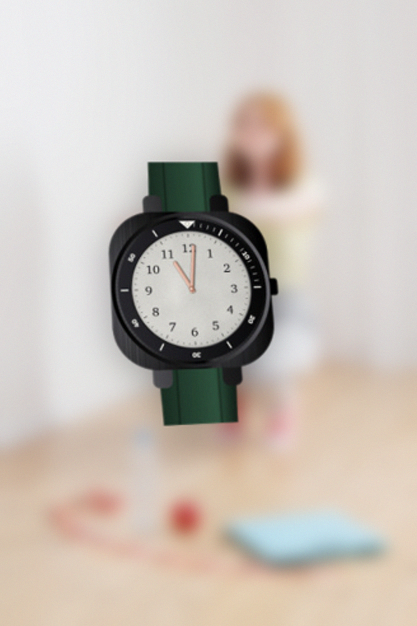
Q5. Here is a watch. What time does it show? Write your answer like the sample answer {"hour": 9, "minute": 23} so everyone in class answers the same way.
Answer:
{"hour": 11, "minute": 1}
